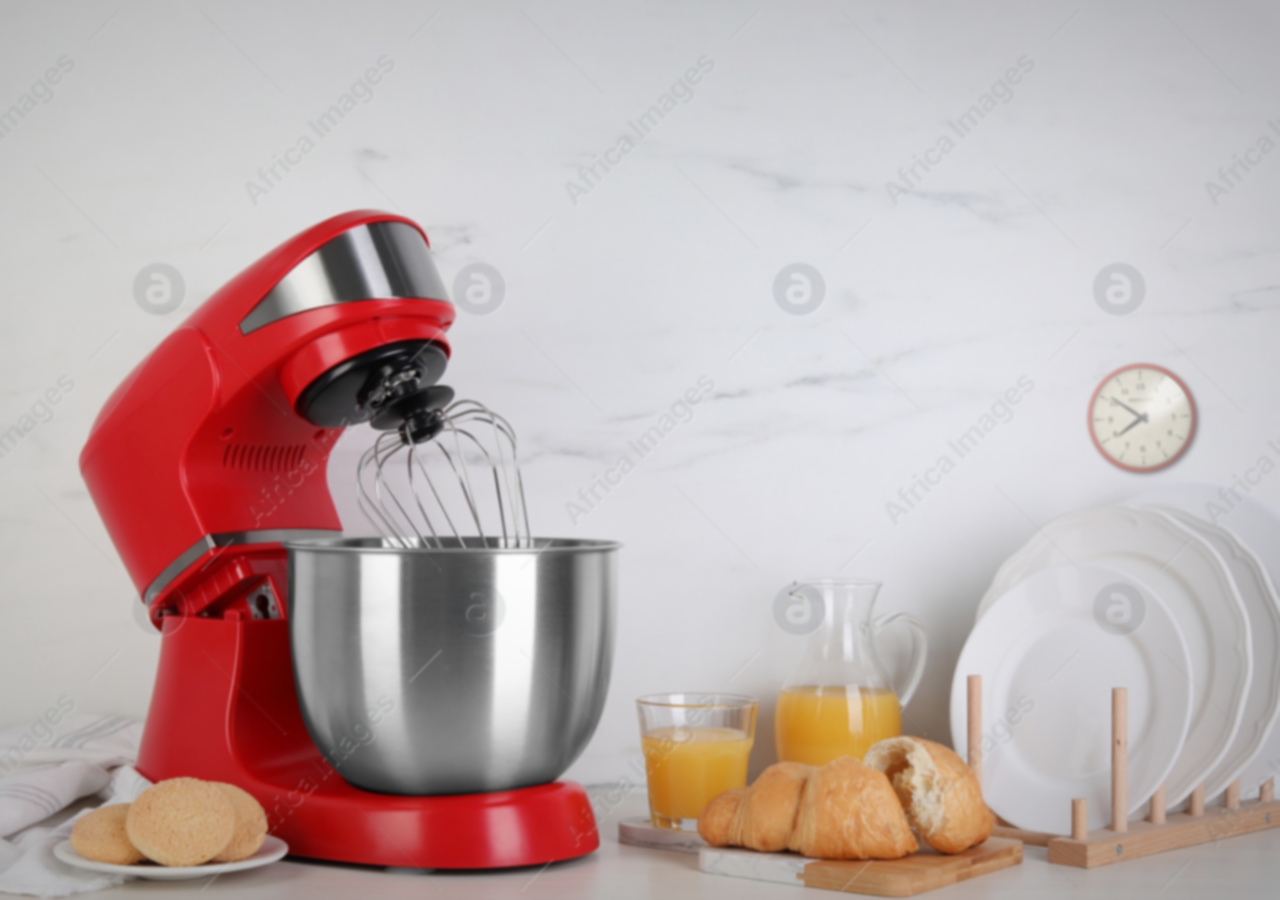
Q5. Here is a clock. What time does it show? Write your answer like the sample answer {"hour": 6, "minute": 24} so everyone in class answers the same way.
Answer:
{"hour": 7, "minute": 51}
